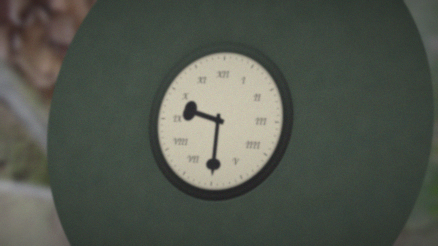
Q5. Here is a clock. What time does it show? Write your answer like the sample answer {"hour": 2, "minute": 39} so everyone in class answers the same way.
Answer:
{"hour": 9, "minute": 30}
